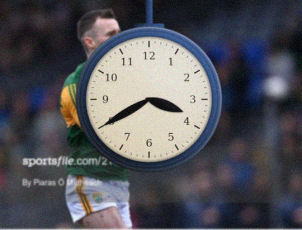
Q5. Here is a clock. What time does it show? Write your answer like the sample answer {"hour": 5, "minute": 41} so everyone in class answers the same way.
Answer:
{"hour": 3, "minute": 40}
